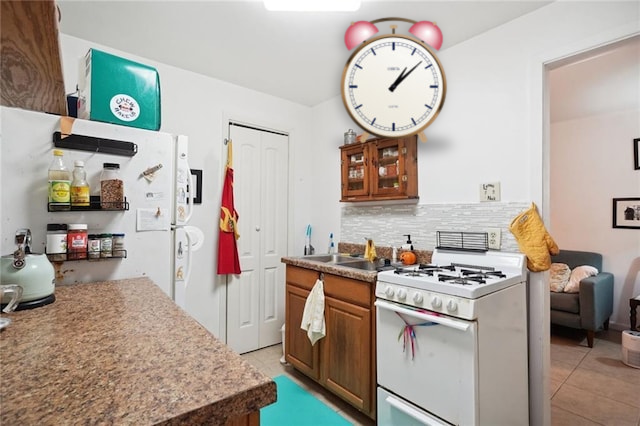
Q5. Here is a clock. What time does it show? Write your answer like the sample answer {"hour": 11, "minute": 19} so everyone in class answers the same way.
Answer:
{"hour": 1, "minute": 8}
